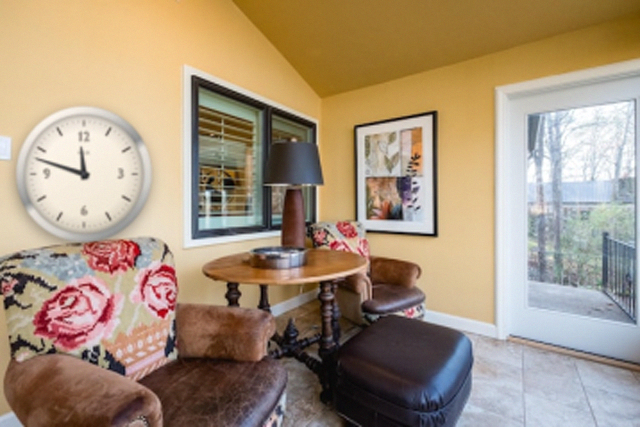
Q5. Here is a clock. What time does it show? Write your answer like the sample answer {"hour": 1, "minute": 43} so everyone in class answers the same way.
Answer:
{"hour": 11, "minute": 48}
